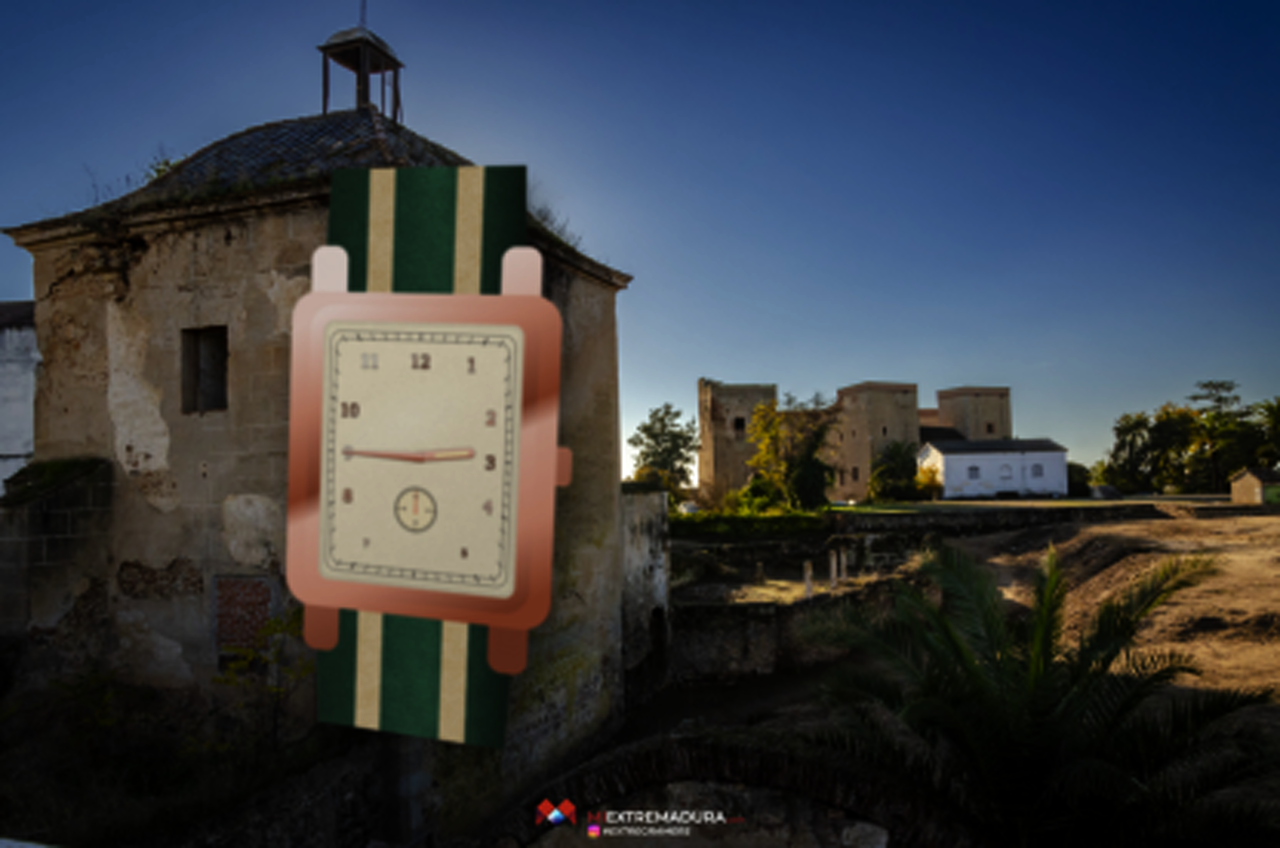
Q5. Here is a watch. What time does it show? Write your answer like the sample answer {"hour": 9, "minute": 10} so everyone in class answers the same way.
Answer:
{"hour": 2, "minute": 45}
